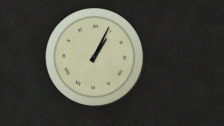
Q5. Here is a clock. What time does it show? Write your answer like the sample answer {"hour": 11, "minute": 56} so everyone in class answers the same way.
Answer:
{"hour": 1, "minute": 4}
